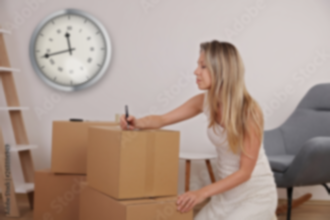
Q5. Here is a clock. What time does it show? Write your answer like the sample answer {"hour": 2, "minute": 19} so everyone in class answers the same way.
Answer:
{"hour": 11, "minute": 43}
